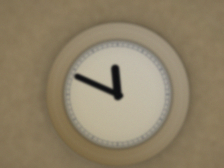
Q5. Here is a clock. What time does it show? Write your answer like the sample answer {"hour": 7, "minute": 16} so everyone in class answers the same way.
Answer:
{"hour": 11, "minute": 49}
